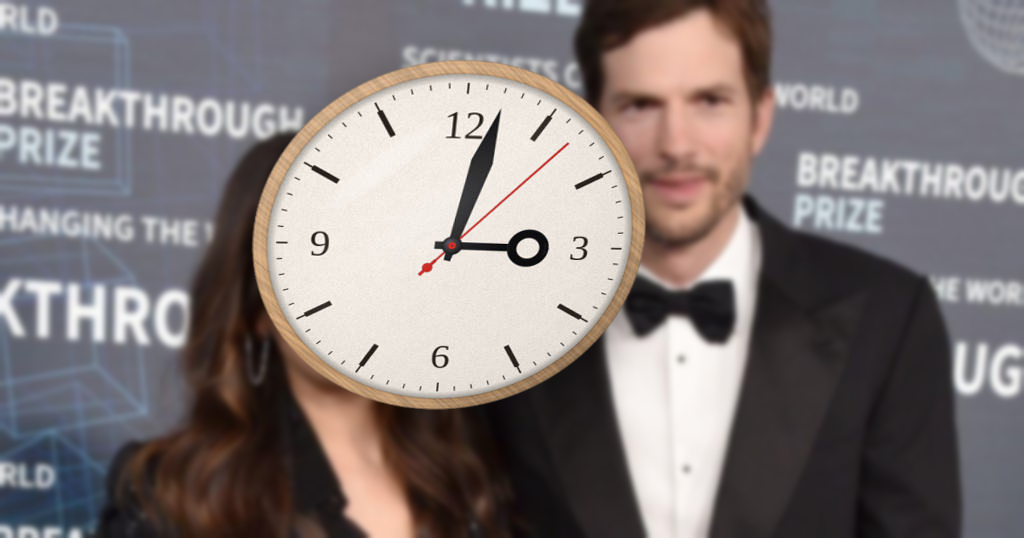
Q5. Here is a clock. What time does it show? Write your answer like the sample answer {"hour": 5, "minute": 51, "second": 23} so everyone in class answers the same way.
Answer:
{"hour": 3, "minute": 2, "second": 7}
